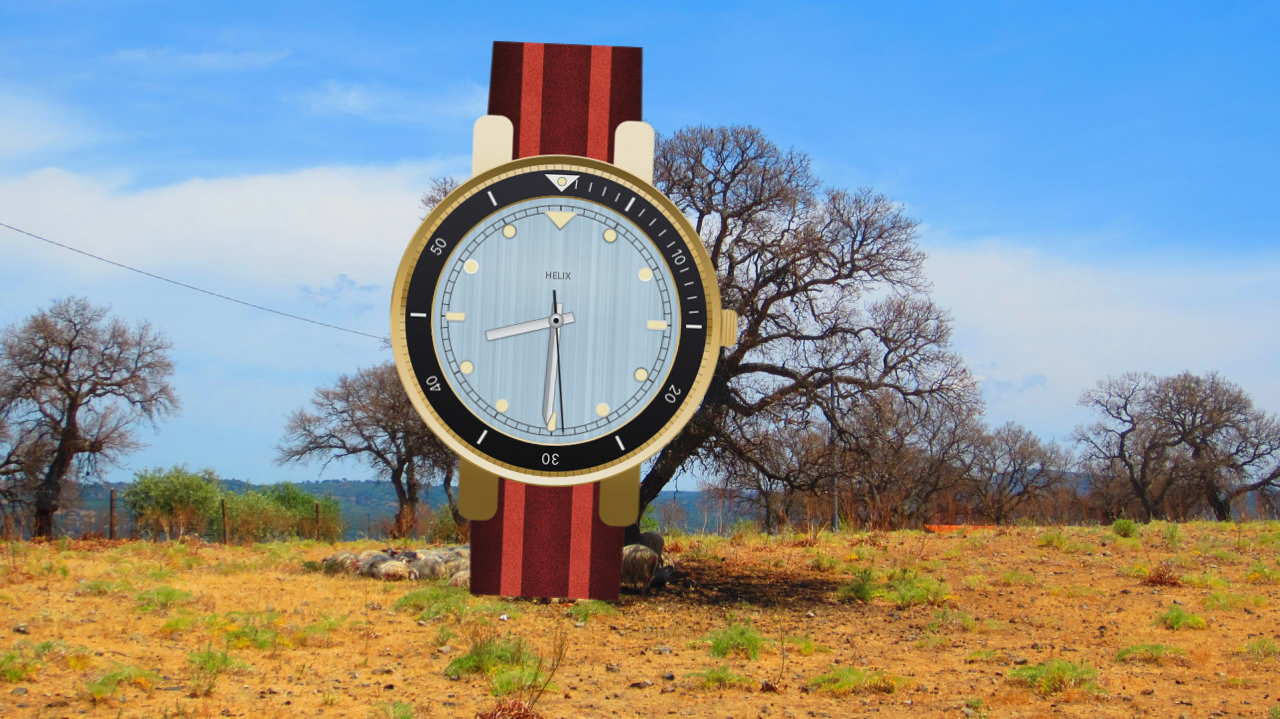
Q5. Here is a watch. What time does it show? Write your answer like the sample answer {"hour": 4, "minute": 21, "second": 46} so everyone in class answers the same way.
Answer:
{"hour": 8, "minute": 30, "second": 29}
